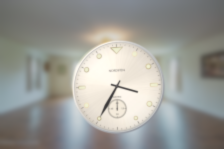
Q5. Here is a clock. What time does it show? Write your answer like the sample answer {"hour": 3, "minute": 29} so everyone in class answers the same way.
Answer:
{"hour": 3, "minute": 35}
